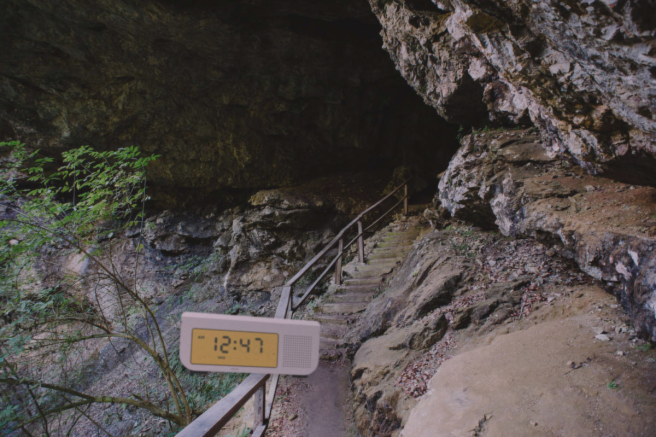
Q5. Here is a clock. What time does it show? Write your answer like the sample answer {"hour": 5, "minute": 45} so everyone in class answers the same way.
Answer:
{"hour": 12, "minute": 47}
